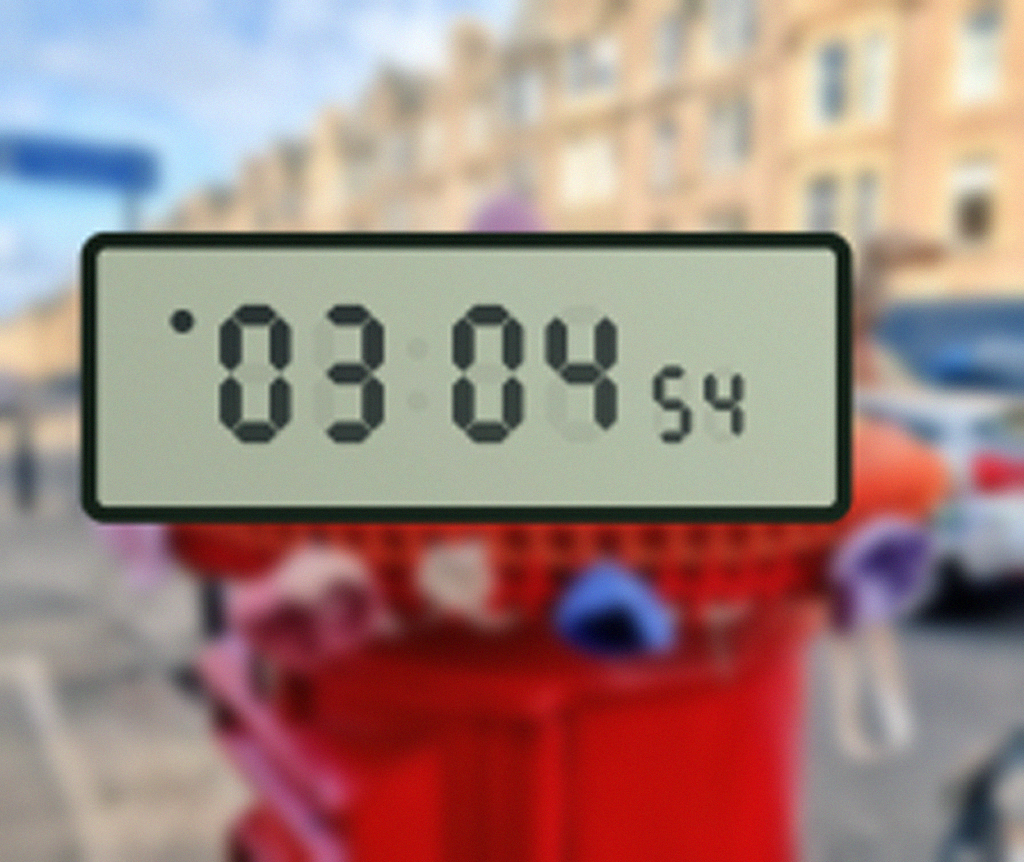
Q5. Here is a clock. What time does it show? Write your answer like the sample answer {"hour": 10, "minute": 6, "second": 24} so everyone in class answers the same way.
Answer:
{"hour": 3, "minute": 4, "second": 54}
